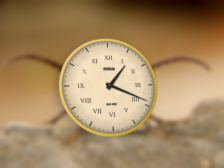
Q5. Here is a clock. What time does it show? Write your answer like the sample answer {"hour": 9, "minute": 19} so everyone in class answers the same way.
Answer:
{"hour": 1, "minute": 19}
